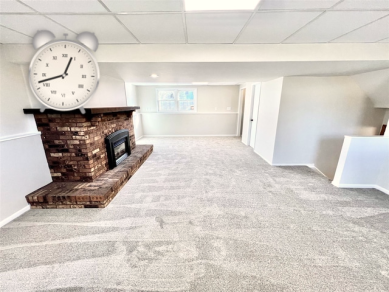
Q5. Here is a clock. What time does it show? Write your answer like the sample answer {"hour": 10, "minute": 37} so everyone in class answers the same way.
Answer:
{"hour": 12, "minute": 42}
